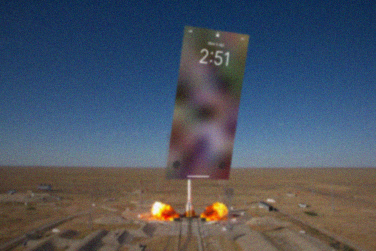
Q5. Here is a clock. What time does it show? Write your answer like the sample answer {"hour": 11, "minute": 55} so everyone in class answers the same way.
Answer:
{"hour": 2, "minute": 51}
